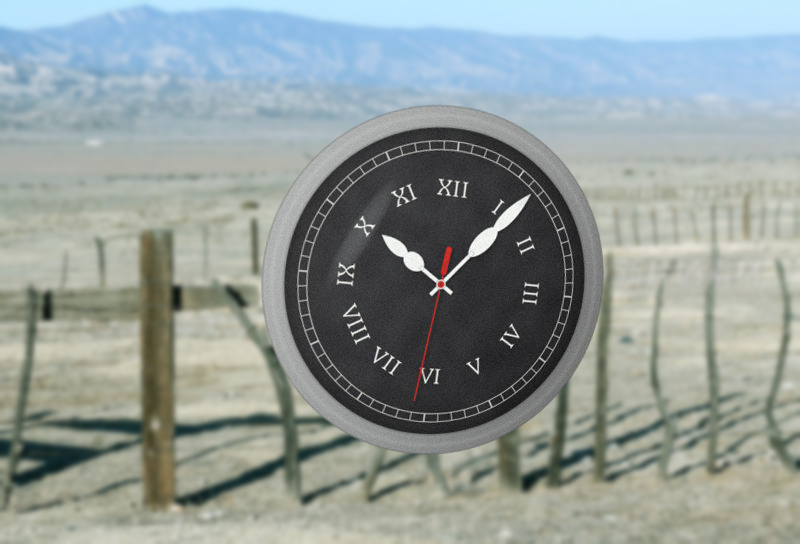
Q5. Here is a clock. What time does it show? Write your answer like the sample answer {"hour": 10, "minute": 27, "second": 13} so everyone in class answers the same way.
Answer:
{"hour": 10, "minute": 6, "second": 31}
